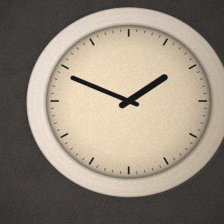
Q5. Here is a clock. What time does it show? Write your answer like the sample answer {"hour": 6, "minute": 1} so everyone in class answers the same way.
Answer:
{"hour": 1, "minute": 49}
